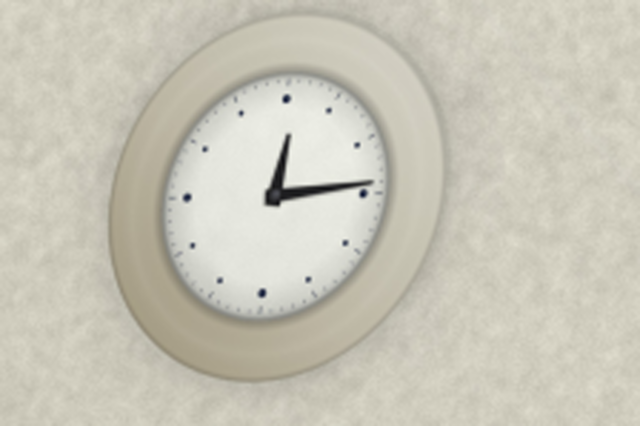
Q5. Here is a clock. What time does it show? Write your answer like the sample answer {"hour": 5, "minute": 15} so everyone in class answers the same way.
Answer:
{"hour": 12, "minute": 14}
